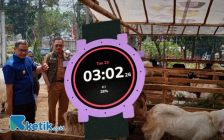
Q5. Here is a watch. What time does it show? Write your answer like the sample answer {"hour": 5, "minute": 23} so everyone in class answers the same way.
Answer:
{"hour": 3, "minute": 2}
